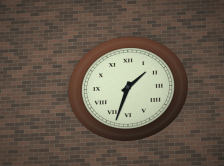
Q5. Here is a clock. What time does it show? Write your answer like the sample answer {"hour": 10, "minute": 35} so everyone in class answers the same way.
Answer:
{"hour": 1, "minute": 33}
